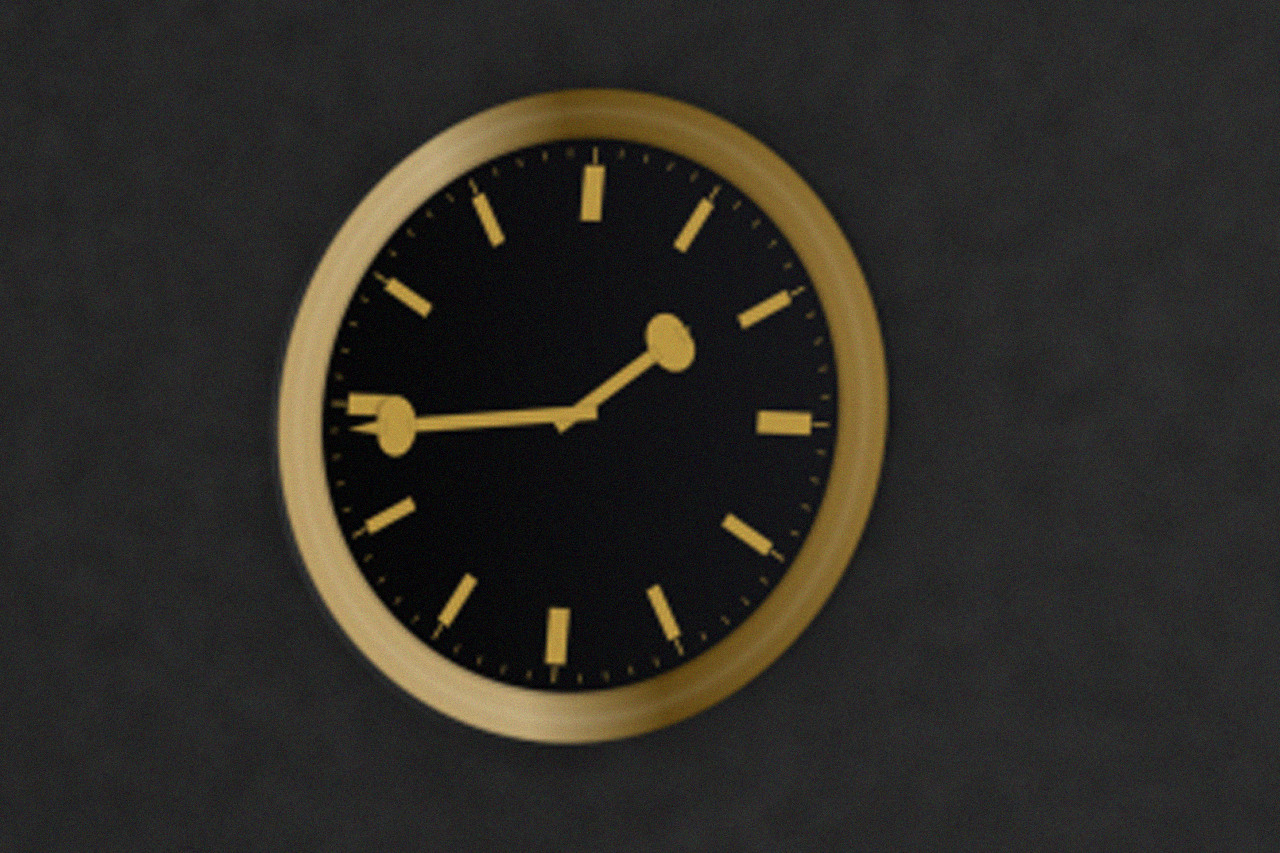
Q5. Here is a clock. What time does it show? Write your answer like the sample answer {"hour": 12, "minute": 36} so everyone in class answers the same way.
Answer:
{"hour": 1, "minute": 44}
